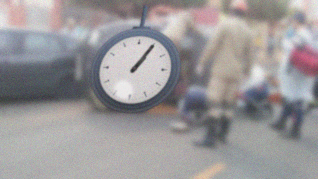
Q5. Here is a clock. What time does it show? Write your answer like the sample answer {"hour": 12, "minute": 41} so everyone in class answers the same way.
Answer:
{"hour": 1, "minute": 5}
